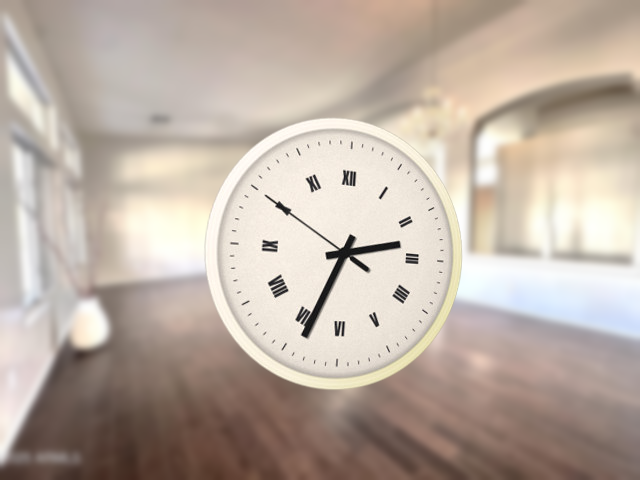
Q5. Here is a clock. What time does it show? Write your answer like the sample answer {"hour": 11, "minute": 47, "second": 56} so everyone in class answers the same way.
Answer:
{"hour": 2, "minute": 33, "second": 50}
